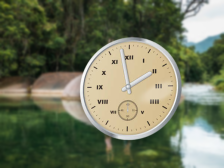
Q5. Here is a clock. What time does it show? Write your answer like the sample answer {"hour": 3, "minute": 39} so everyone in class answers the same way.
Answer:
{"hour": 1, "minute": 58}
